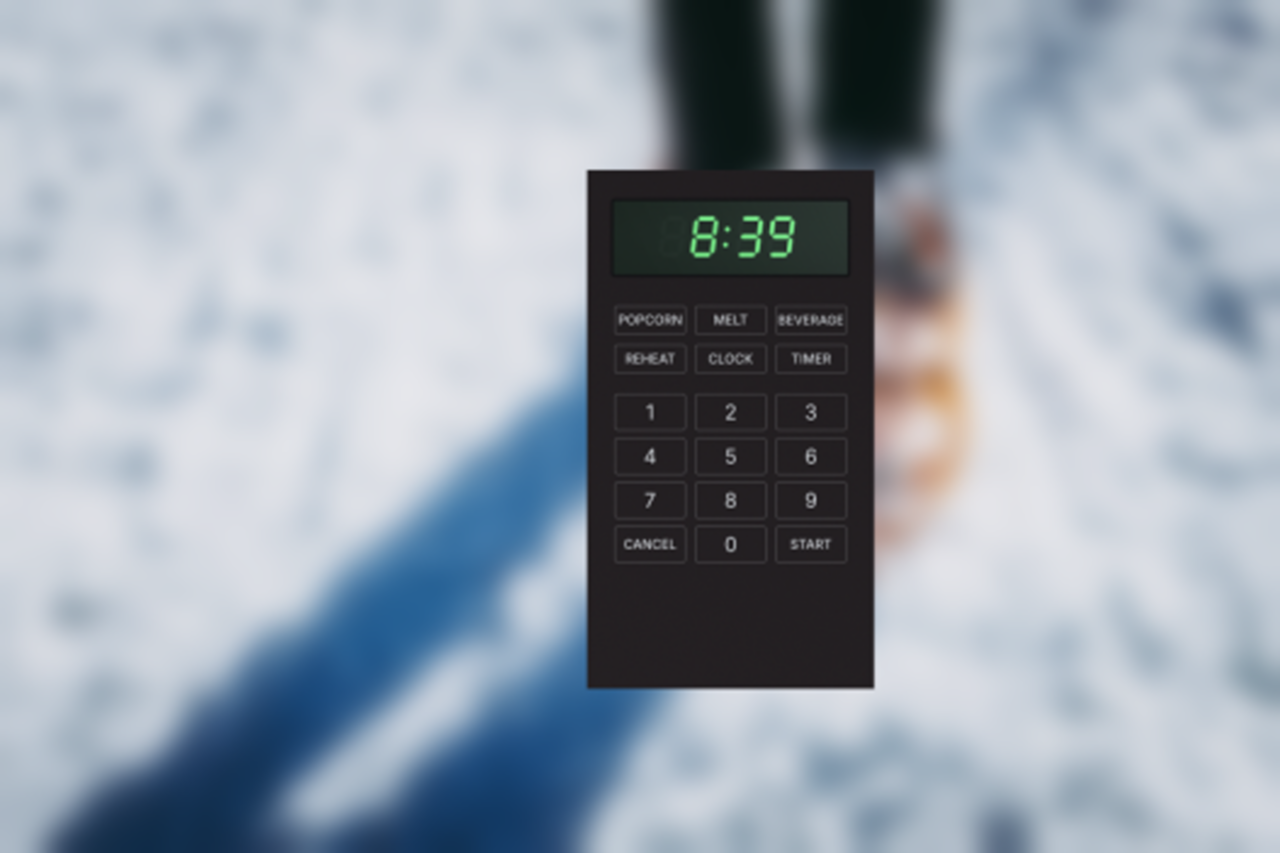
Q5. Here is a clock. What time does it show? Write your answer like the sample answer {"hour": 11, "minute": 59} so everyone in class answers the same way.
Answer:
{"hour": 8, "minute": 39}
